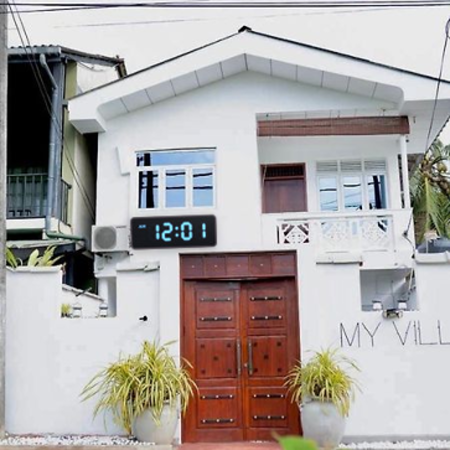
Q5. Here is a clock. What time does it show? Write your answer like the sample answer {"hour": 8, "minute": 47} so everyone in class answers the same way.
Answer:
{"hour": 12, "minute": 1}
